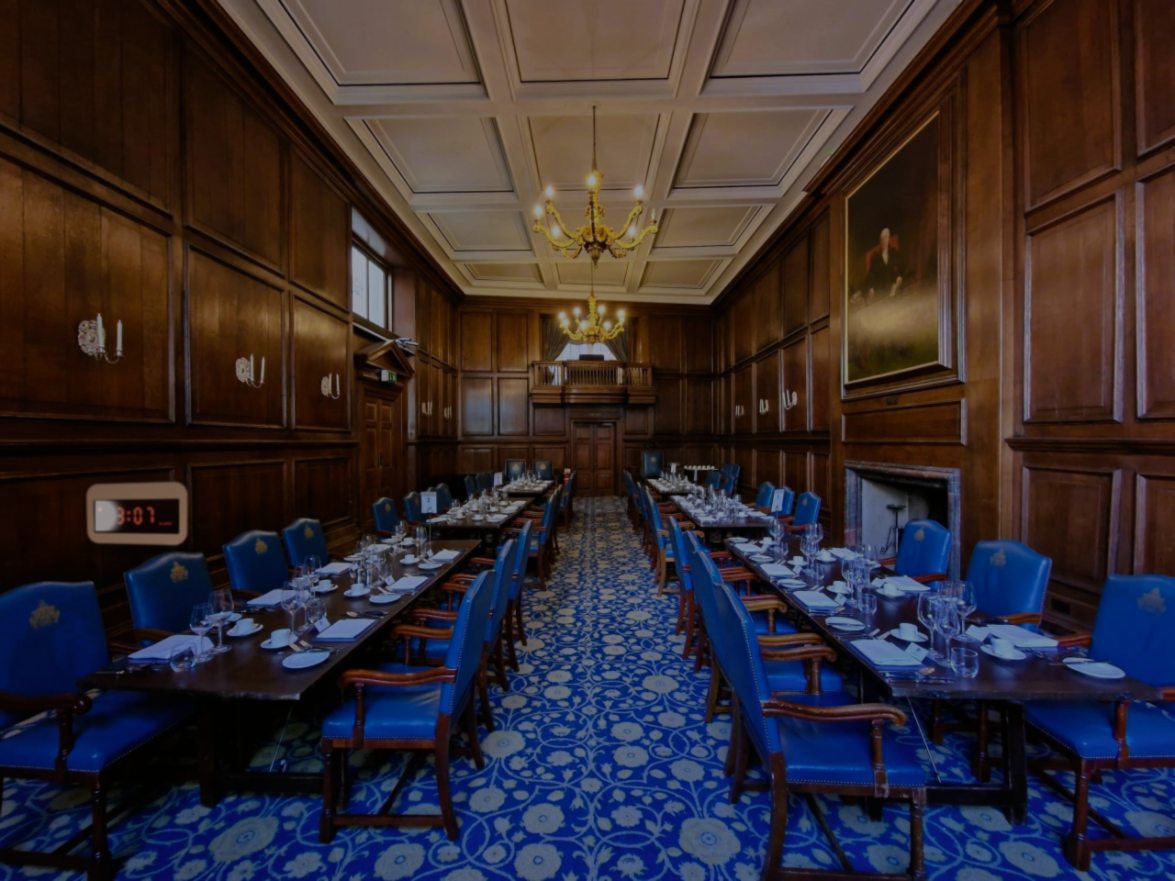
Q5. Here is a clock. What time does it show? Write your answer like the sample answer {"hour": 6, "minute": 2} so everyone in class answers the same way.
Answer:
{"hour": 3, "minute": 7}
